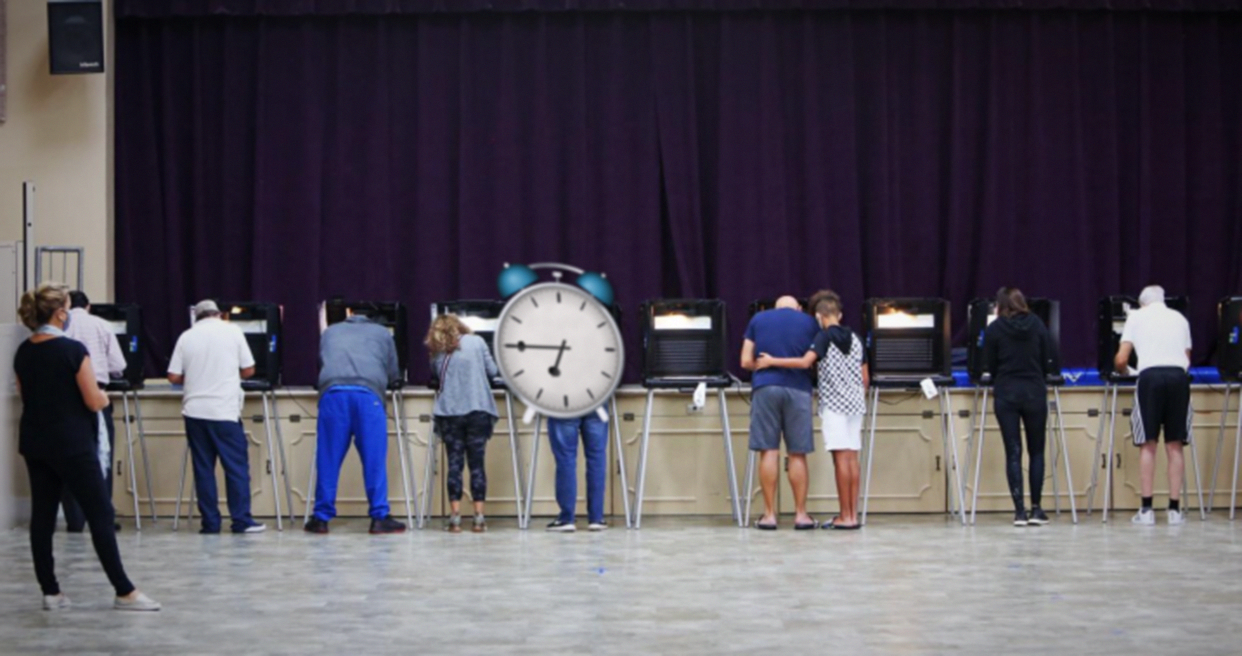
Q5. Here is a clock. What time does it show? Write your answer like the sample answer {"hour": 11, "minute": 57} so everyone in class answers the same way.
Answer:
{"hour": 6, "minute": 45}
